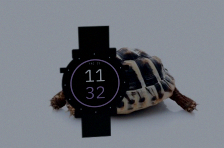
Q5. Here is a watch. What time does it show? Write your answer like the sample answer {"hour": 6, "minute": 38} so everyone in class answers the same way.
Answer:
{"hour": 11, "minute": 32}
